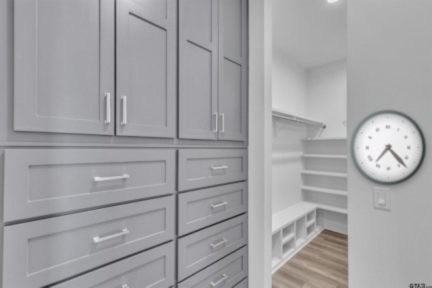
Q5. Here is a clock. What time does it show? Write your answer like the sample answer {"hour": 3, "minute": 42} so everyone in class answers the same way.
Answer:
{"hour": 7, "minute": 23}
